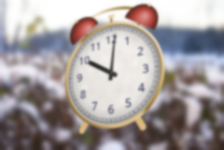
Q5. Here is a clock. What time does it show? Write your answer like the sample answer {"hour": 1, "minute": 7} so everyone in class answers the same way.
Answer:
{"hour": 10, "minute": 1}
